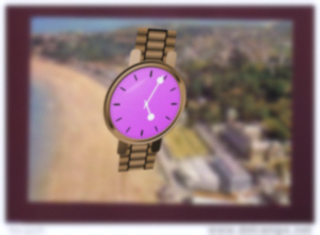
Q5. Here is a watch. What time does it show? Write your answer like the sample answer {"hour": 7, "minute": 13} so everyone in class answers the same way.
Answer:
{"hour": 5, "minute": 4}
